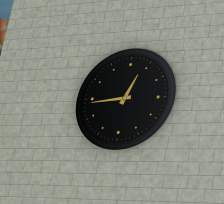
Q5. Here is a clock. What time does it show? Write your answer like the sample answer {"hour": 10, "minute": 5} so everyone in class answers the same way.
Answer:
{"hour": 12, "minute": 44}
